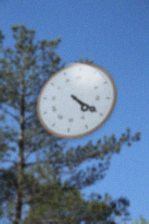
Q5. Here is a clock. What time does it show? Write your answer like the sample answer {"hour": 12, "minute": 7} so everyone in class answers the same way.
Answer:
{"hour": 4, "minute": 20}
